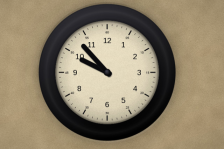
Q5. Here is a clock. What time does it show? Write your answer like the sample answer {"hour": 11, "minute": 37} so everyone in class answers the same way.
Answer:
{"hour": 9, "minute": 53}
